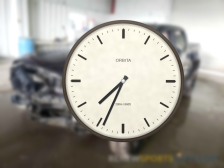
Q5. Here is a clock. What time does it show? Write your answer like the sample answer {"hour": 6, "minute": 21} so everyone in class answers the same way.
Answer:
{"hour": 7, "minute": 34}
